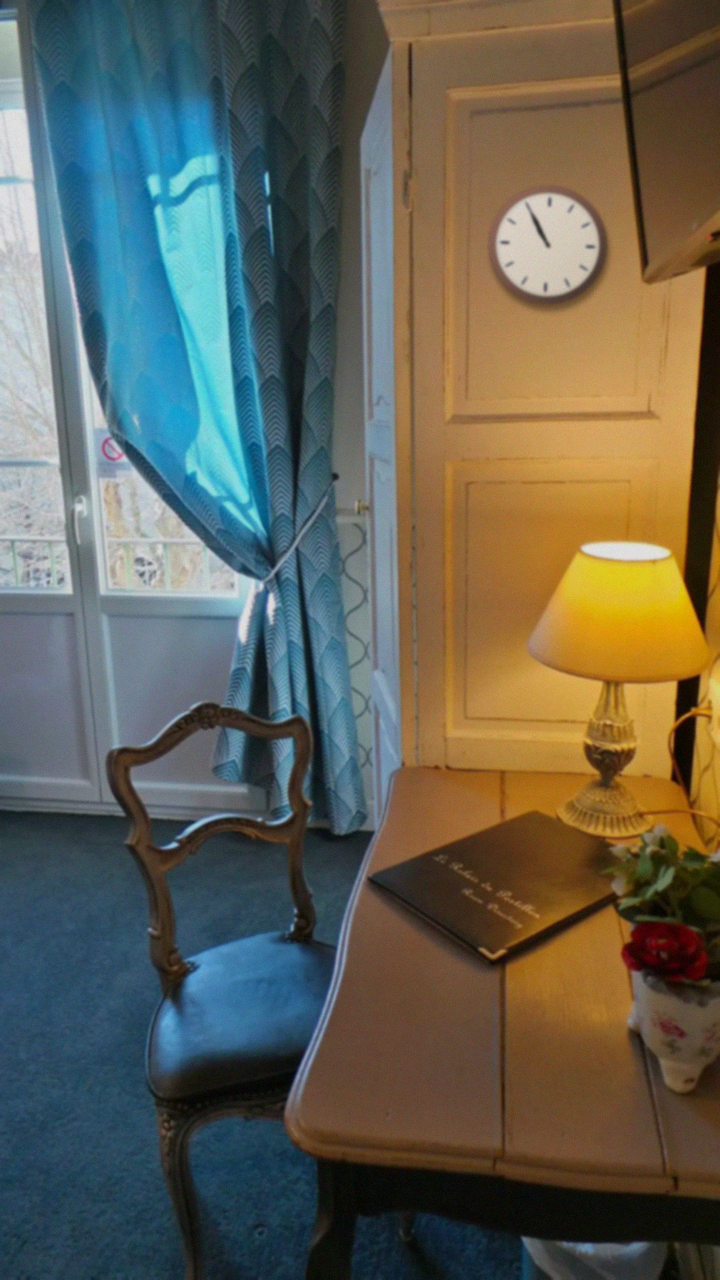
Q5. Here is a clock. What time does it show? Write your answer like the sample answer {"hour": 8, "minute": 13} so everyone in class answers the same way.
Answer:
{"hour": 10, "minute": 55}
